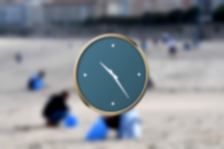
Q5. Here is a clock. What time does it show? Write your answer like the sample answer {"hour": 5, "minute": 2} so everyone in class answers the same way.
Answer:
{"hour": 10, "minute": 24}
